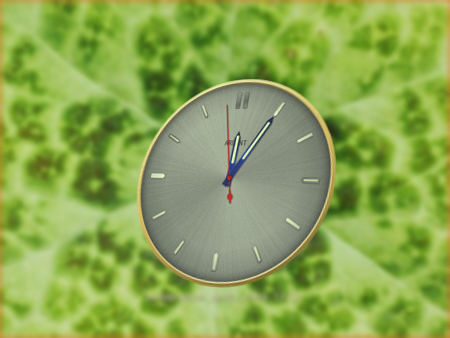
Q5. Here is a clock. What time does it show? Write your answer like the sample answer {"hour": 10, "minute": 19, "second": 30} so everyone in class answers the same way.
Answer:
{"hour": 12, "minute": 4, "second": 58}
